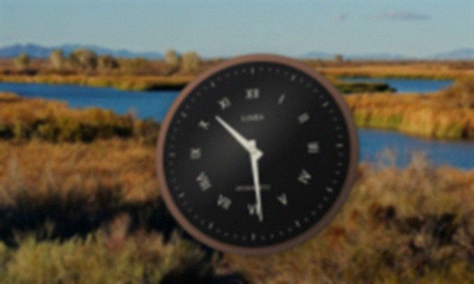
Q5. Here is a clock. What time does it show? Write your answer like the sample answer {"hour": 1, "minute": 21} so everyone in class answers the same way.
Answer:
{"hour": 10, "minute": 29}
